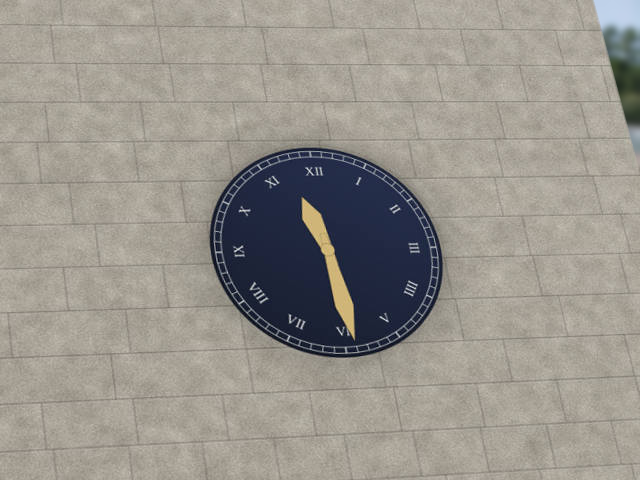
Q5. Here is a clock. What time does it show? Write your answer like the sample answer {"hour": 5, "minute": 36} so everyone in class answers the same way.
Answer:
{"hour": 11, "minute": 29}
